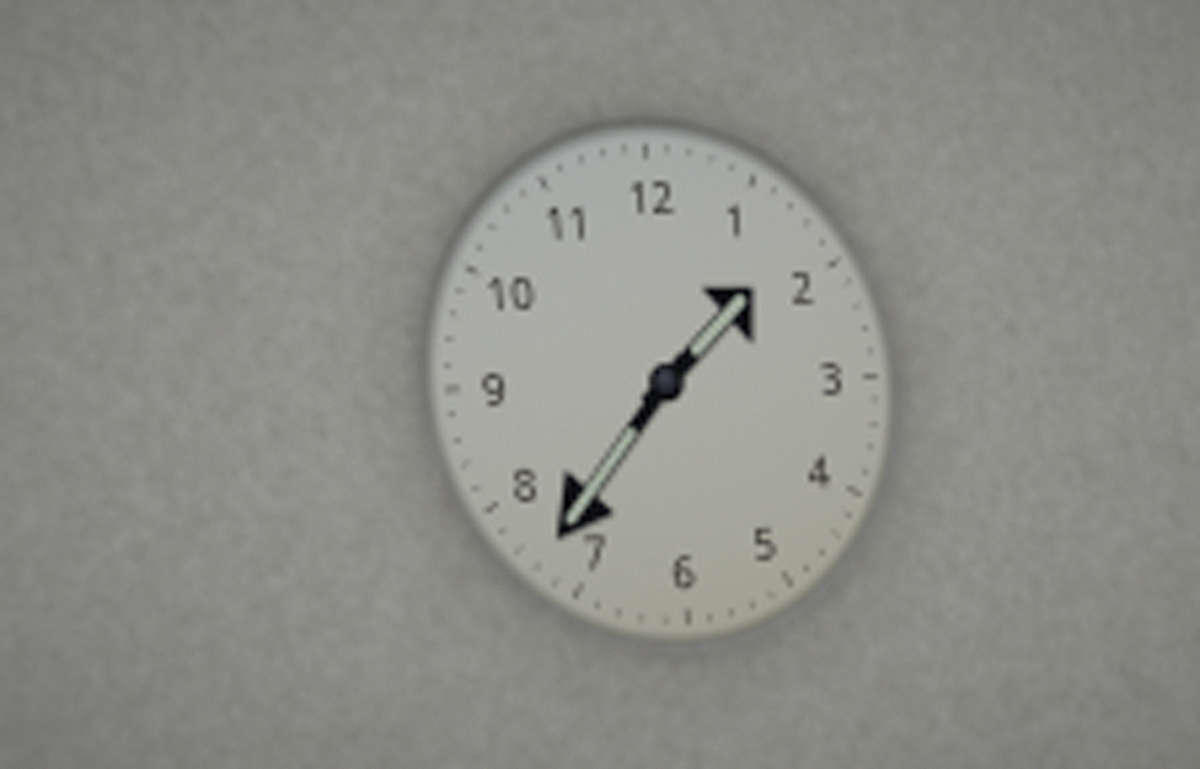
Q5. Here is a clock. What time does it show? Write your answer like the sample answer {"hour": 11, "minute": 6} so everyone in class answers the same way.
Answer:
{"hour": 1, "minute": 37}
